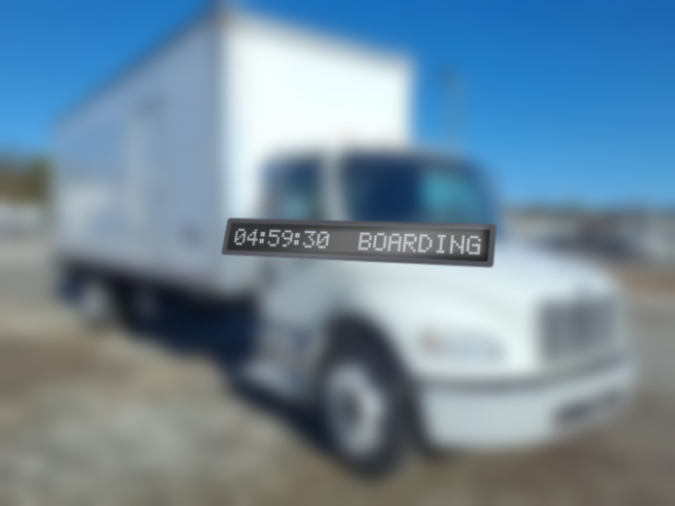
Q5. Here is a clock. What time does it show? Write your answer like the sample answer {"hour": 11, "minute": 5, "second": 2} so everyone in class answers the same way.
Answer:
{"hour": 4, "minute": 59, "second": 30}
